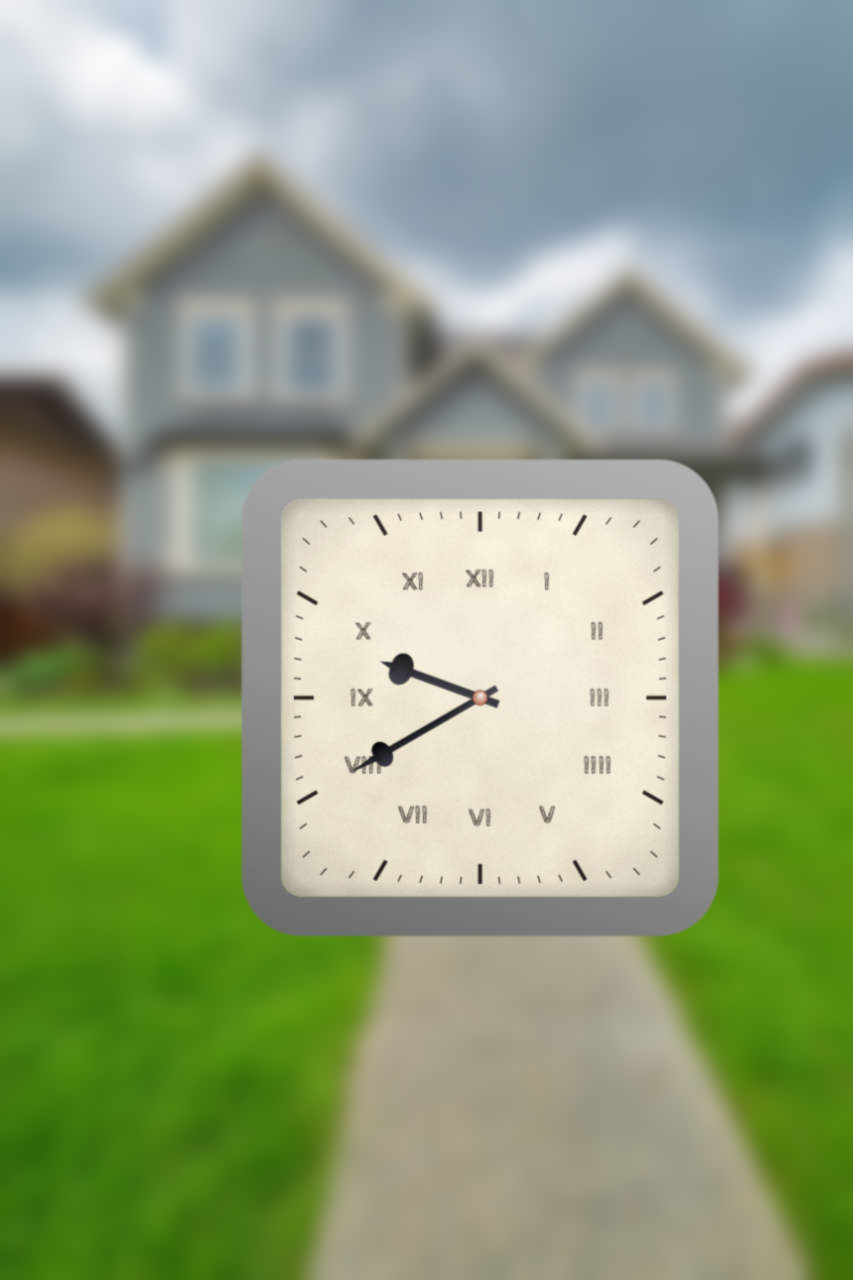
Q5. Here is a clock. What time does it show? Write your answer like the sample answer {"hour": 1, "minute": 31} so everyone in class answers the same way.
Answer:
{"hour": 9, "minute": 40}
